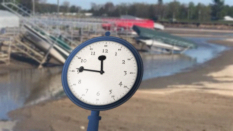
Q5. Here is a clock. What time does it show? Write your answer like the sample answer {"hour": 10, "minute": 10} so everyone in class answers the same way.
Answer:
{"hour": 11, "minute": 46}
